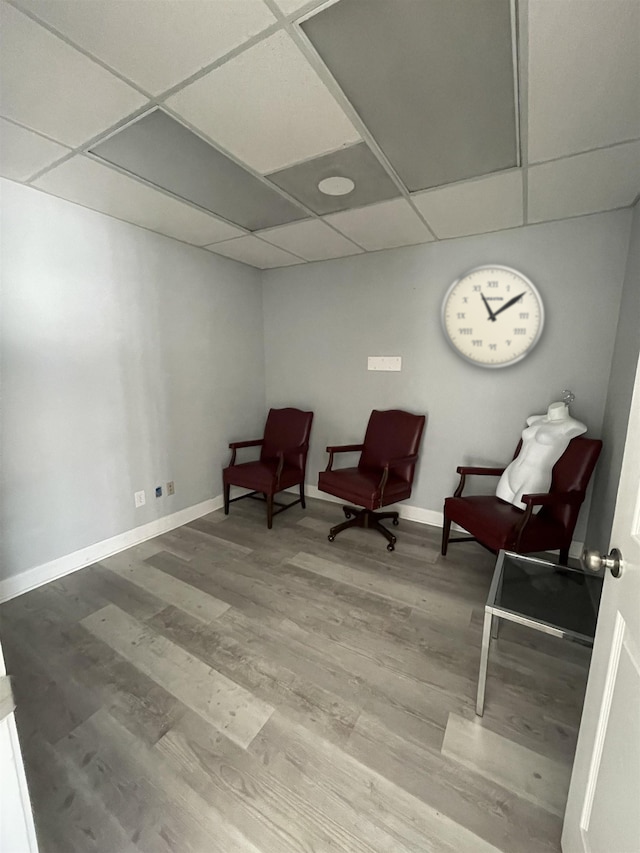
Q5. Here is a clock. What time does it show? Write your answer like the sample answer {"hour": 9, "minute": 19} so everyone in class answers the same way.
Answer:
{"hour": 11, "minute": 9}
